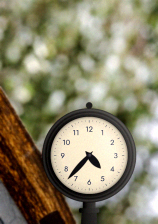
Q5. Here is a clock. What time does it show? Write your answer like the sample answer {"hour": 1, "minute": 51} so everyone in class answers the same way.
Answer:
{"hour": 4, "minute": 37}
